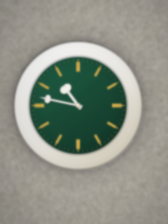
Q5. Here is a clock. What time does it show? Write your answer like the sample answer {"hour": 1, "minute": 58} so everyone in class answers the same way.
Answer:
{"hour": 10, "minute": 47}
